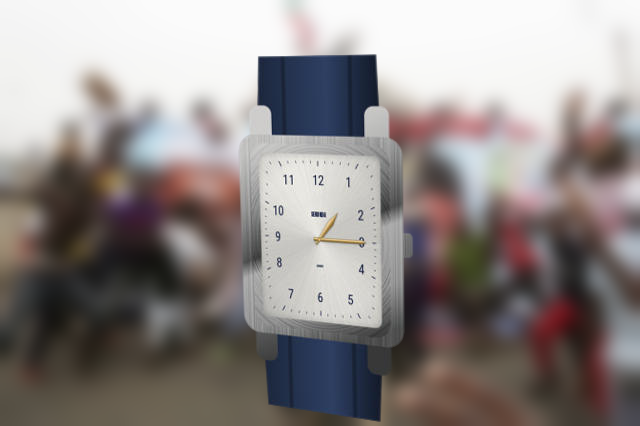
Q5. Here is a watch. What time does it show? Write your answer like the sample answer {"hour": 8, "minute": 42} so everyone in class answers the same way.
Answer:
{"hour": 1, "minute": 15}
